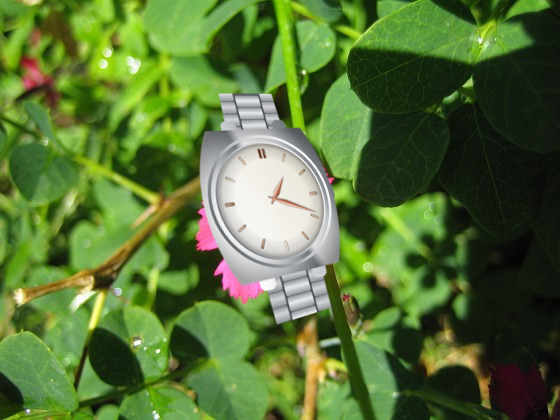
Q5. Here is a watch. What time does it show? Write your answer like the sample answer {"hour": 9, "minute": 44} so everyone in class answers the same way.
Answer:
{"hour": 1, "minute": 19}
